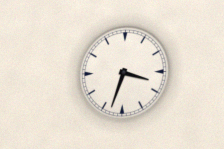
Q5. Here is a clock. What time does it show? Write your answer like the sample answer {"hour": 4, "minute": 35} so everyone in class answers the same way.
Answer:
{"hour": 3, "minute": 33}
